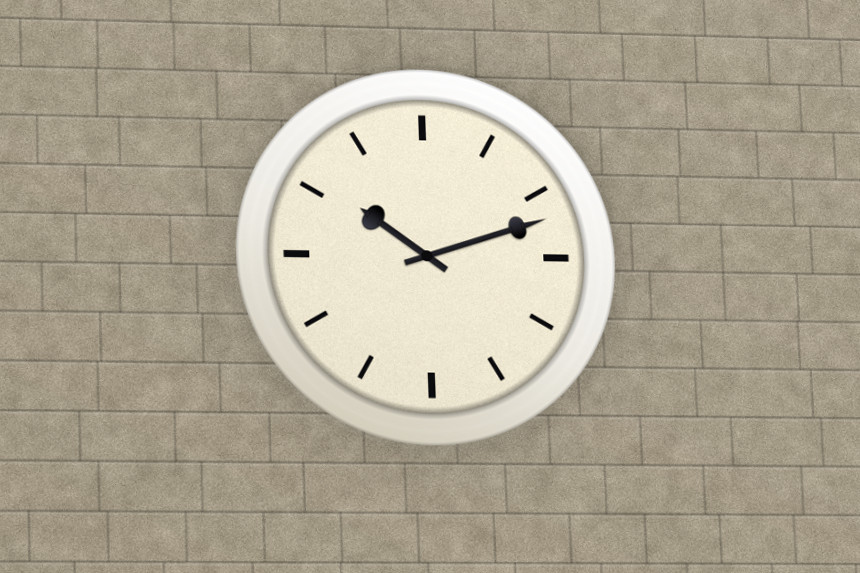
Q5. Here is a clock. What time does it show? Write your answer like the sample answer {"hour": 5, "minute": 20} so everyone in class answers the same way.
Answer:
{"hour": 10, "minute": 12}
